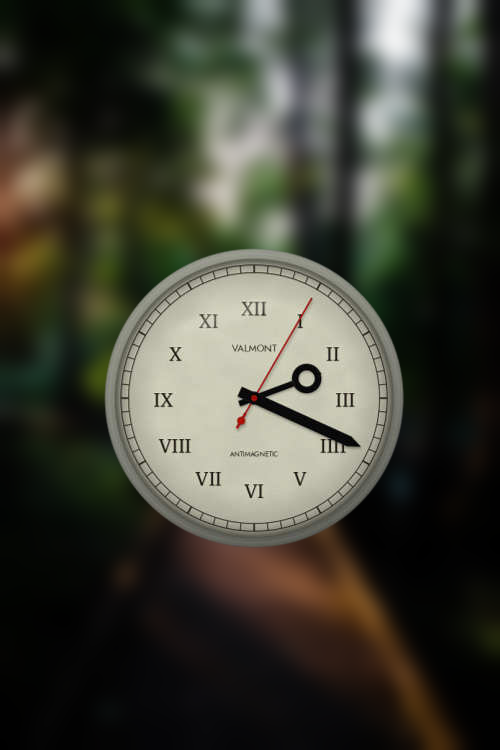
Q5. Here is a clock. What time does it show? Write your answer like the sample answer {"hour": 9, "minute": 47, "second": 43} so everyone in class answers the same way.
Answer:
{"hour": 2, "minute": 19, "second": 5}
